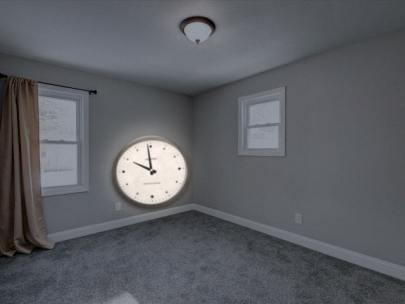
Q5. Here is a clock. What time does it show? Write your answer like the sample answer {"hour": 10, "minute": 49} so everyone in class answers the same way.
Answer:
{"hour": 9, "minute": 59}
